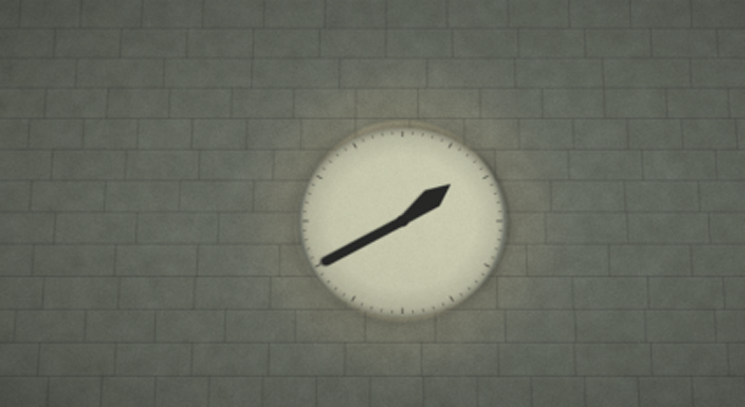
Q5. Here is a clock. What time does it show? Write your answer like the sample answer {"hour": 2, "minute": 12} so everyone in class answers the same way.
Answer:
{"hour": 1, "minute": 40}
